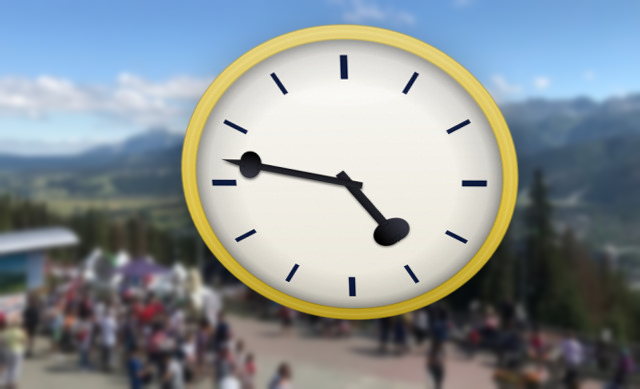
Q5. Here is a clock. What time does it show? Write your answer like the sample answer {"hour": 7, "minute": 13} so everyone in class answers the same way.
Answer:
{"hour": 4, "minute": 47}
